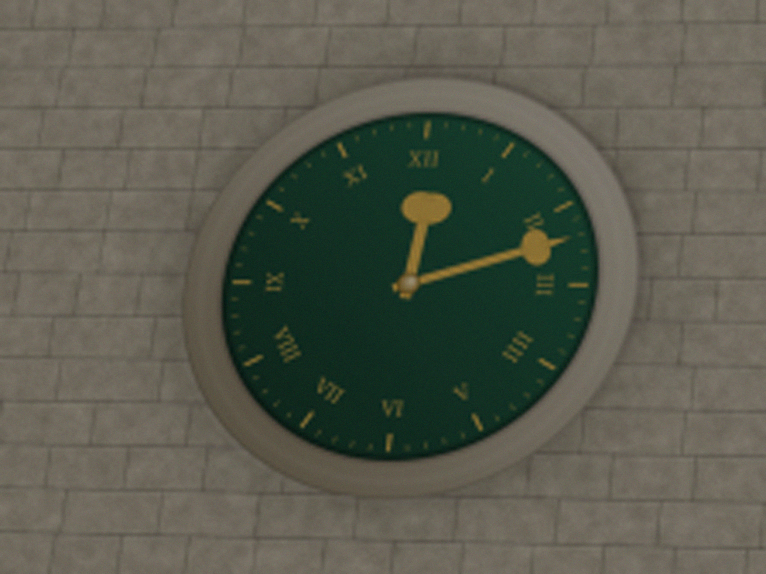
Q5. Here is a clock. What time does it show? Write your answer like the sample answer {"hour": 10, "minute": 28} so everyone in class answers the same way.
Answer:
{"hour": 12, "minute": 12}
